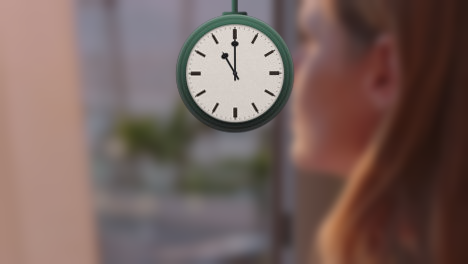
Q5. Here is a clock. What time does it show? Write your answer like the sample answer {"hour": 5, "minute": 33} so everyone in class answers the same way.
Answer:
{"hour": 11, "minute": 0}
